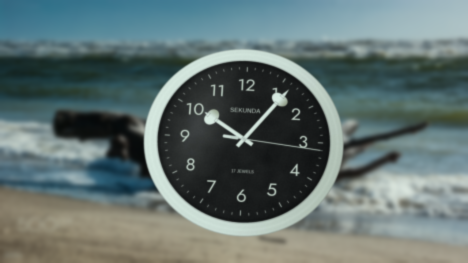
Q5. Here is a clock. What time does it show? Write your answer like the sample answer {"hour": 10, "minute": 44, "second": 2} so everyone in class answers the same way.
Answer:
{"hour": 10, "minute": 6, "second": 16}
